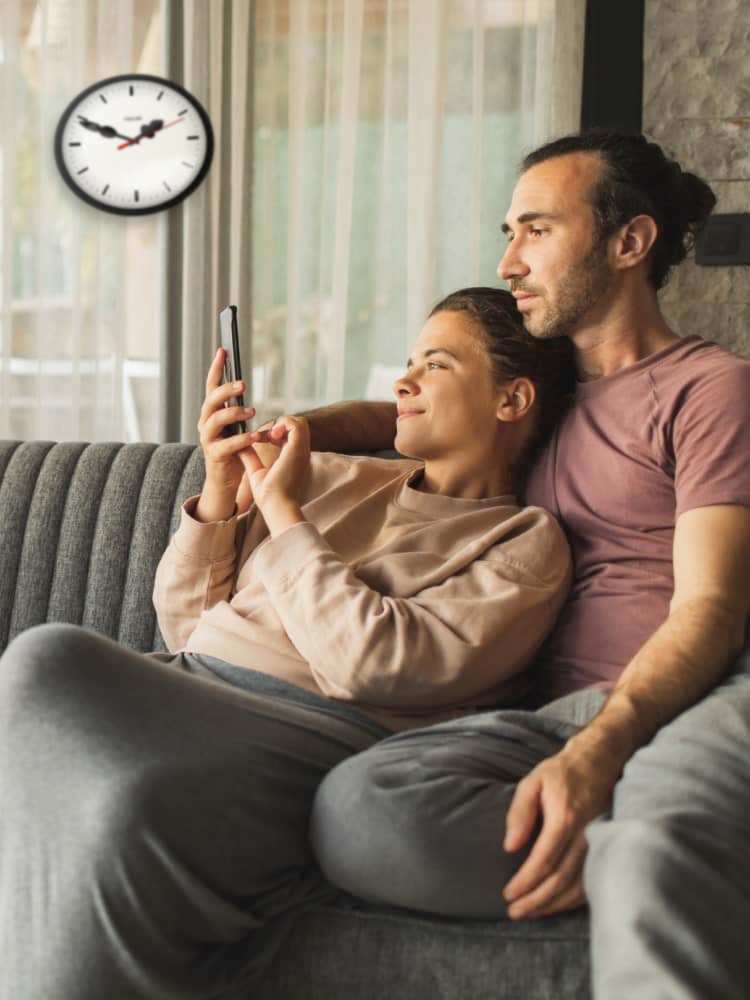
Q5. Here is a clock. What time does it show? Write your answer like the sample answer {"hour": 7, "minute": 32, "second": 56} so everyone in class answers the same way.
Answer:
{"hour": 1, "minute": 49, "second": 11}
